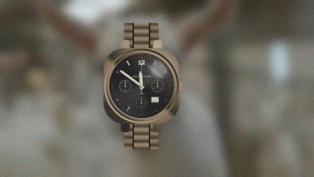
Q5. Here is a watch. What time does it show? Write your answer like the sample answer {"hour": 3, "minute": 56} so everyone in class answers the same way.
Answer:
{"hour": 11, "minute": 51}
